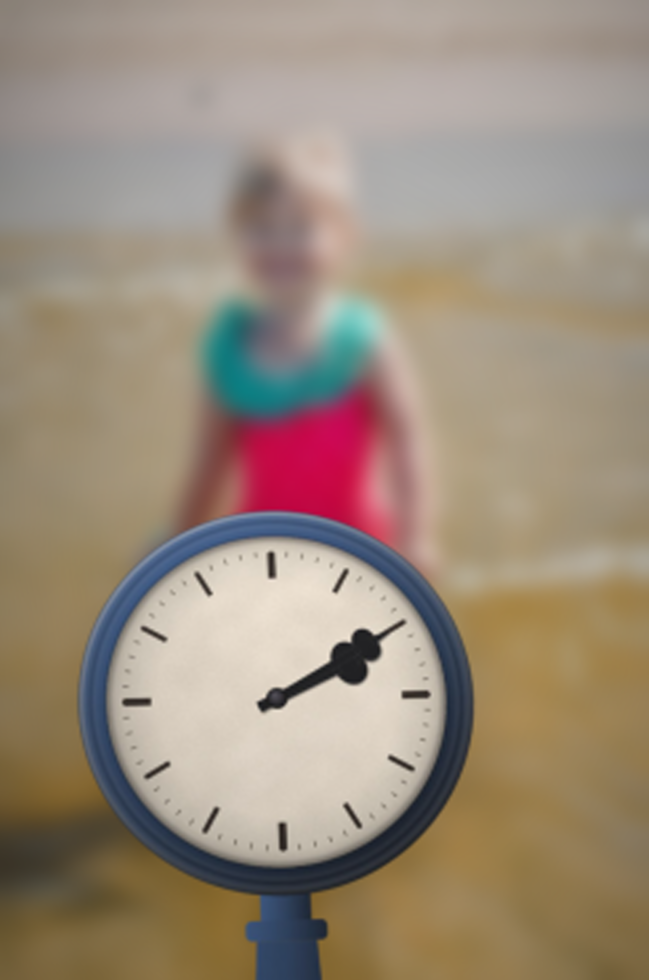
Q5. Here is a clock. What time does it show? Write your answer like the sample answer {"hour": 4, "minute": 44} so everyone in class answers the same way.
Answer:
{"hour": 2, "minute": 10}
